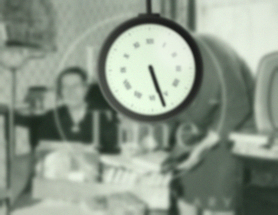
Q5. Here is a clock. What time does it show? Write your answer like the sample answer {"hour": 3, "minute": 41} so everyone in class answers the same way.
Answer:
{"hour": 5, "minute": 27}
